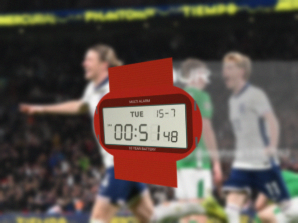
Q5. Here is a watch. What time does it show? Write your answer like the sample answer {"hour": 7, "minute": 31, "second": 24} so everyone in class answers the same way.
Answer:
{"hour": 0, "minute": 51, "second": 48}
